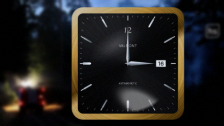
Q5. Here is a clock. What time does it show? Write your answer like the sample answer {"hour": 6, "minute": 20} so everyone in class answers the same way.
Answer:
{"hour": 3, "minute": 0}
